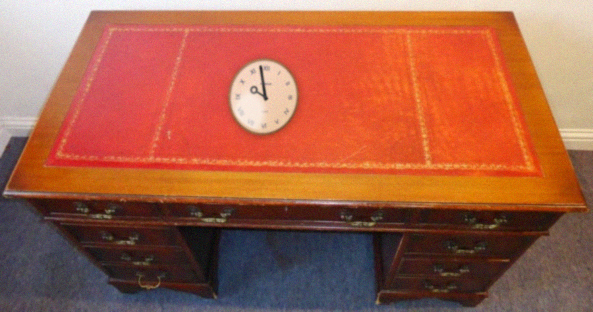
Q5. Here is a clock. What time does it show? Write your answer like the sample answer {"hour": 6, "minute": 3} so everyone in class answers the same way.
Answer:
{"hour": 9, "minute": 58}
